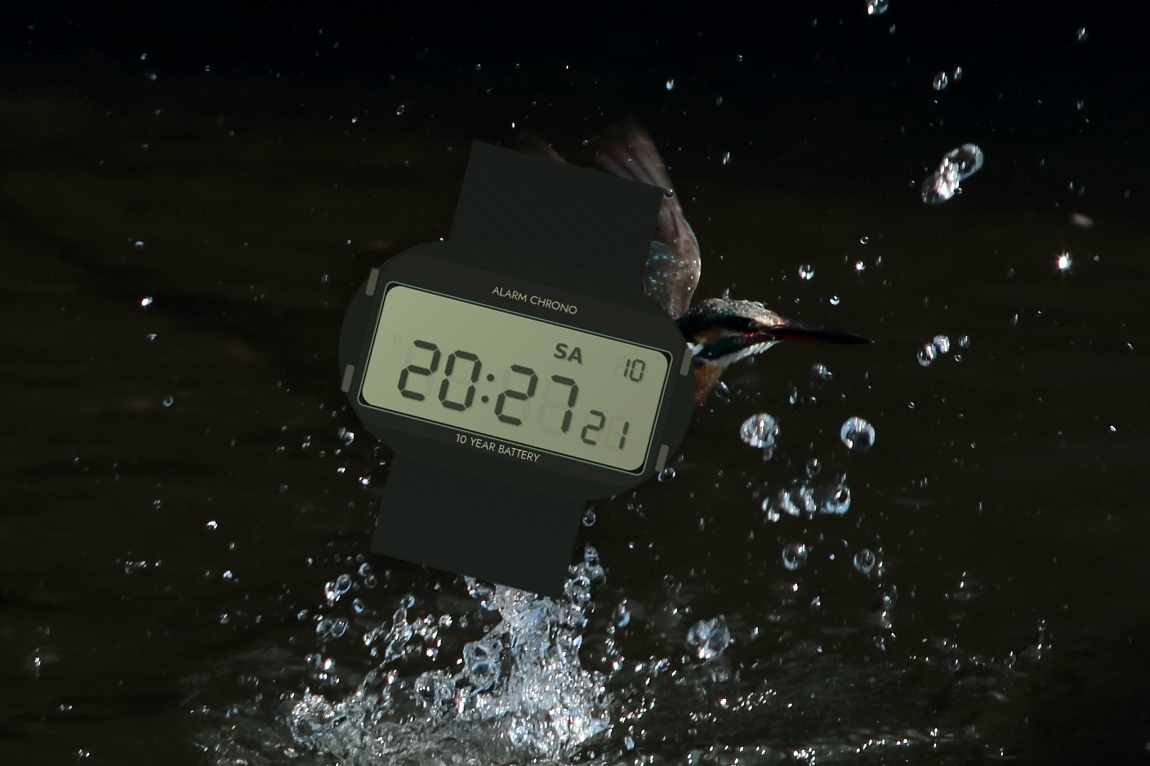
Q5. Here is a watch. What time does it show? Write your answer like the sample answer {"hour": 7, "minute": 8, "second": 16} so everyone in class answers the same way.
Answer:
{"hour": 20, "minute": 27, "second": 21}
